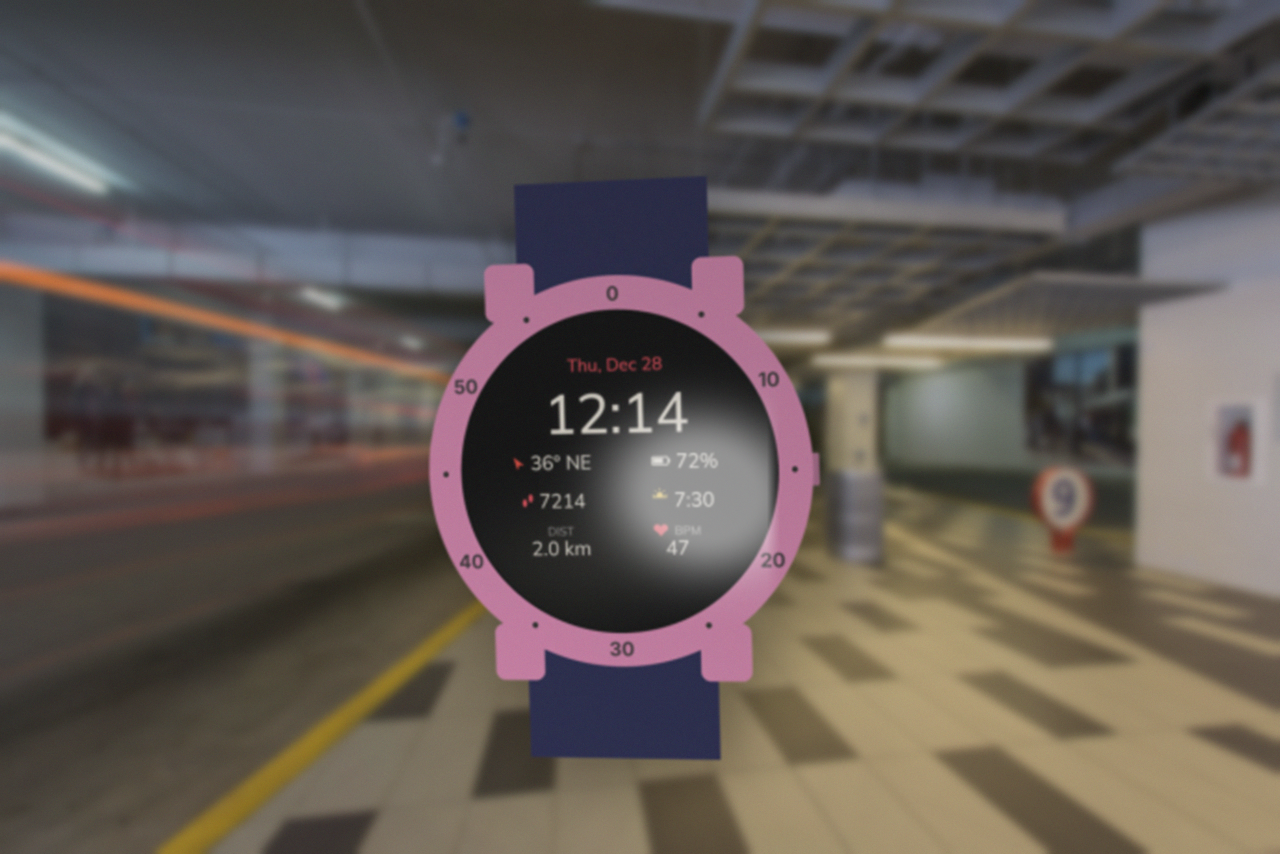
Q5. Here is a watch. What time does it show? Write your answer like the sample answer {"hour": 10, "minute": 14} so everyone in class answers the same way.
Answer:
{"hour": 12, "minute": 14}
